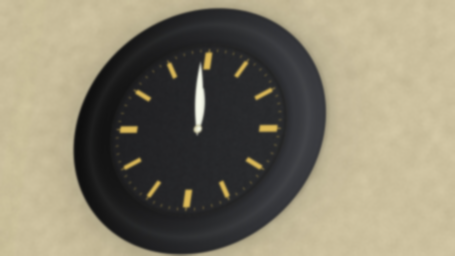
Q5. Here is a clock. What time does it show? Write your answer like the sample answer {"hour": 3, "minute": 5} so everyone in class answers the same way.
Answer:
{"hour": 11, "minute": 59}
